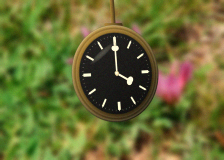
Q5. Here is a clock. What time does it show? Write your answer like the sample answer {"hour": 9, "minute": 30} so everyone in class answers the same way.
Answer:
{"hour": 4, "minute": 0}
